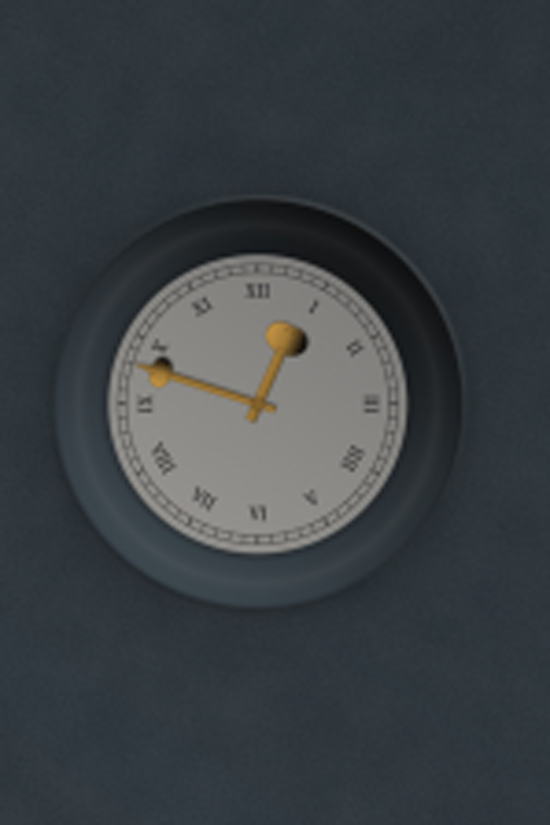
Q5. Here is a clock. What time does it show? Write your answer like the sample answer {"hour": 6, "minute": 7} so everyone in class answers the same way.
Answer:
{"hour": 12, "minute": 48}
